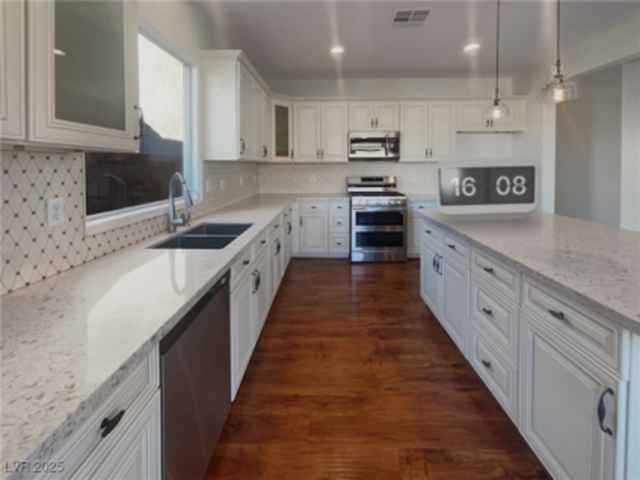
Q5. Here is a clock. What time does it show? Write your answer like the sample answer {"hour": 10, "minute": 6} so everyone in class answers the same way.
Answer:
{"hour": 16, "minute": 8}
